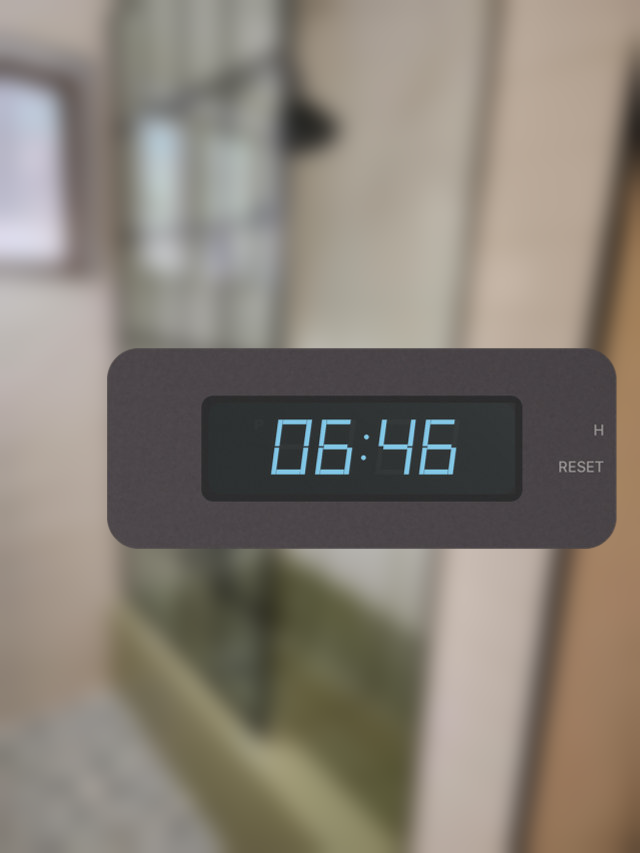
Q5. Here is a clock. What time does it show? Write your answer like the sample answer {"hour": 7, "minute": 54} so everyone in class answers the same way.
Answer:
{"hour": 6, "minute": 46}
